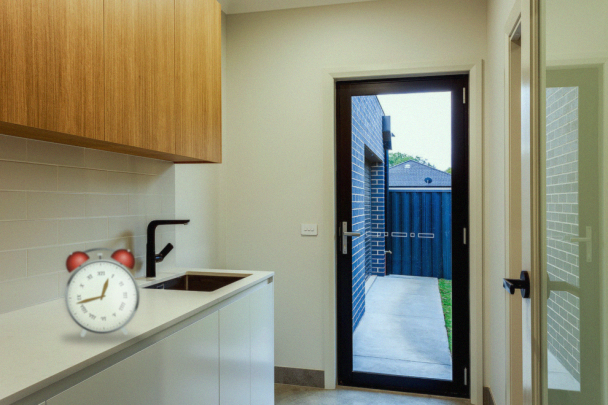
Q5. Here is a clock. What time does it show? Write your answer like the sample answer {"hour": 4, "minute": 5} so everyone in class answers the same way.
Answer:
{"hour": 12, "minute": 43}
